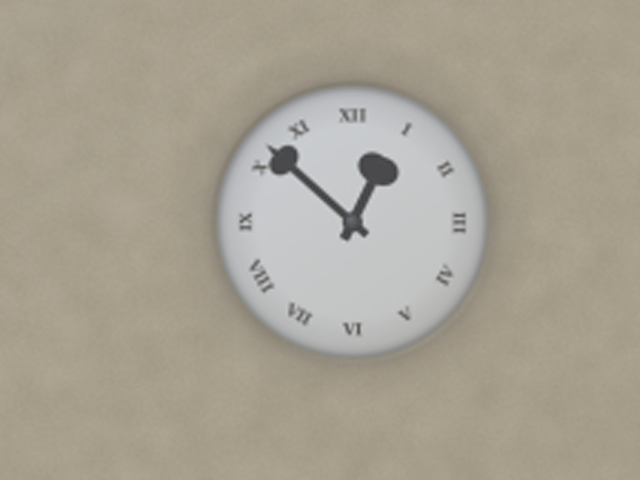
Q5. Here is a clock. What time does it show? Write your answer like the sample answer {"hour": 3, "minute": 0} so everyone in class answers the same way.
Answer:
{"hour": 12, "minute": 52}
